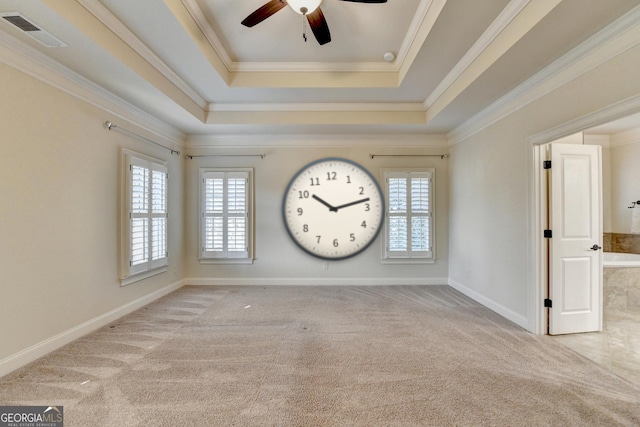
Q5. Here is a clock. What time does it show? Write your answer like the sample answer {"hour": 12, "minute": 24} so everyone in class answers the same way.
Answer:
{"hour": 10, "minute": 13}
